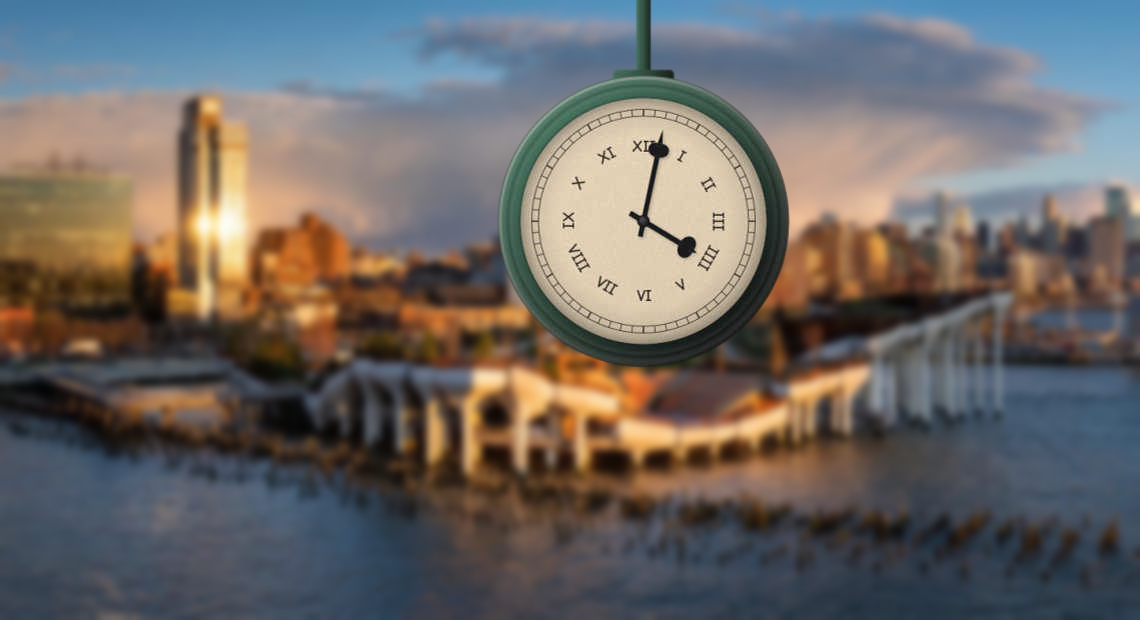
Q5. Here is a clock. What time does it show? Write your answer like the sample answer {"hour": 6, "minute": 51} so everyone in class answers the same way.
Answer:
{"hour": 4, "minute": 2}
